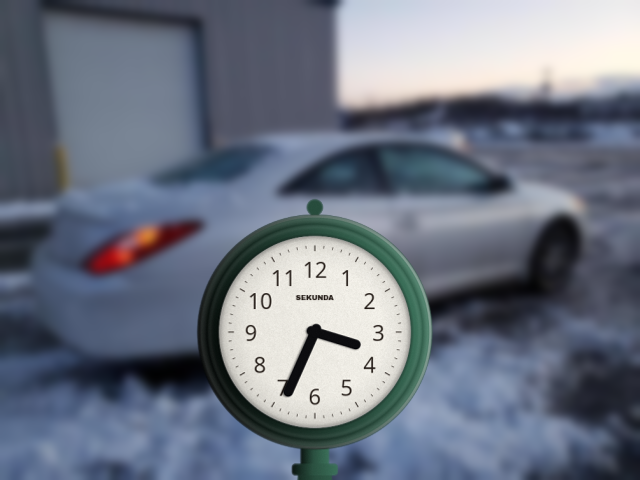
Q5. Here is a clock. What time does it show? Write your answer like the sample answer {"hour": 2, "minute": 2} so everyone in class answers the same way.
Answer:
{"hour": 3, "minute": 34}
